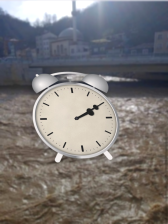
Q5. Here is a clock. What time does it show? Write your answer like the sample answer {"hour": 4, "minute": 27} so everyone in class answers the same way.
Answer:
{"hour": 2, "minute": 10}
